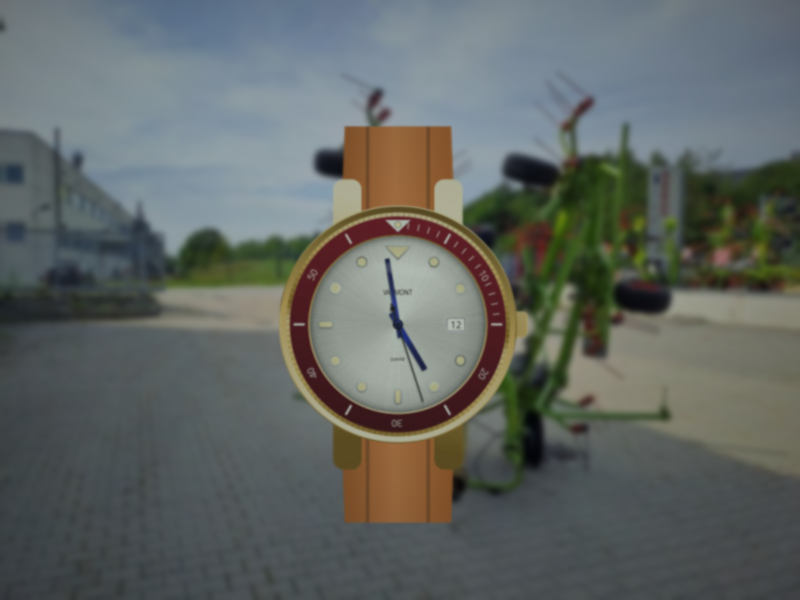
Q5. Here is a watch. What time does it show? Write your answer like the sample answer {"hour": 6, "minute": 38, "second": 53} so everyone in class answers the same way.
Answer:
{"hour": 4, "minute": 58, "second": 27}
